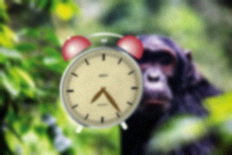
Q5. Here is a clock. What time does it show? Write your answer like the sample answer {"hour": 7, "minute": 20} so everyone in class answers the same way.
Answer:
{"hour": 7, "minute": 24}
